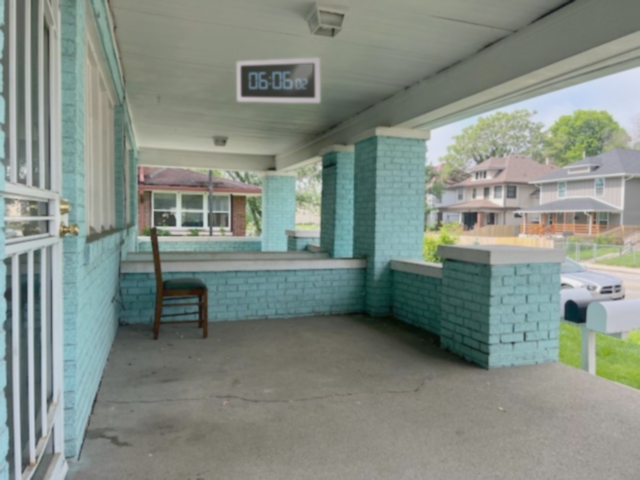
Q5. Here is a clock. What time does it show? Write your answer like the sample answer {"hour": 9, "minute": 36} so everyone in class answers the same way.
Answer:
{"hour": 6, "minute": 6}
